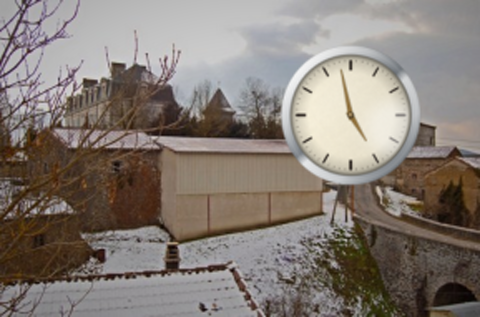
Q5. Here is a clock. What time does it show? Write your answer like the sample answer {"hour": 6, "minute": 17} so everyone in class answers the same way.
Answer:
{"hour": 4, "minute": 58}
